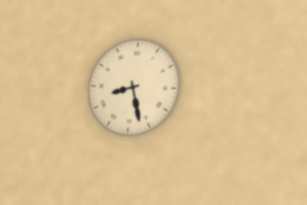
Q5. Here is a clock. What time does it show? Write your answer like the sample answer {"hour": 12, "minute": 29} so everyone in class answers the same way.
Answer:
{"hour": 8, "minute": 27}
